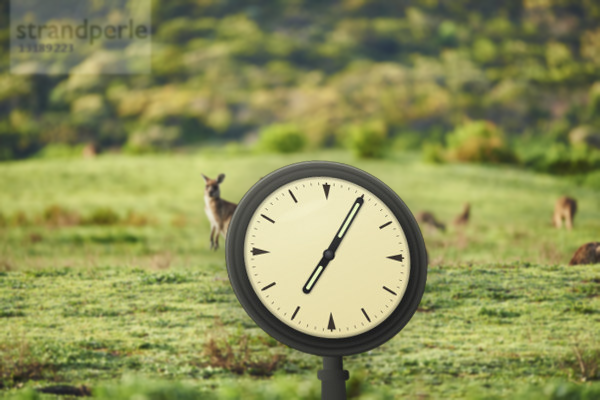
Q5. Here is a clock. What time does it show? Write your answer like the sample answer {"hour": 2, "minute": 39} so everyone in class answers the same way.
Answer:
{"hour": 7, "minute": 5}
